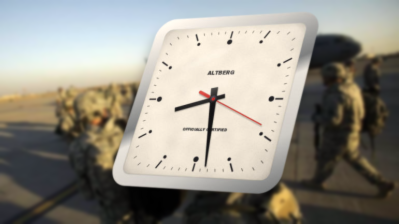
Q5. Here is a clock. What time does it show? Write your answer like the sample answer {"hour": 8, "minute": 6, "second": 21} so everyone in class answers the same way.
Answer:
{"hour": 8, "minute": 28, "second": 19}
